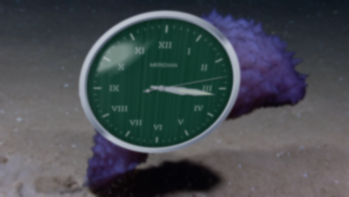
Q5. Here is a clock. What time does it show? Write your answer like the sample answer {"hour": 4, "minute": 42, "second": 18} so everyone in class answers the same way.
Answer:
{"hour": 3, "minute": 16, "second": 13}
